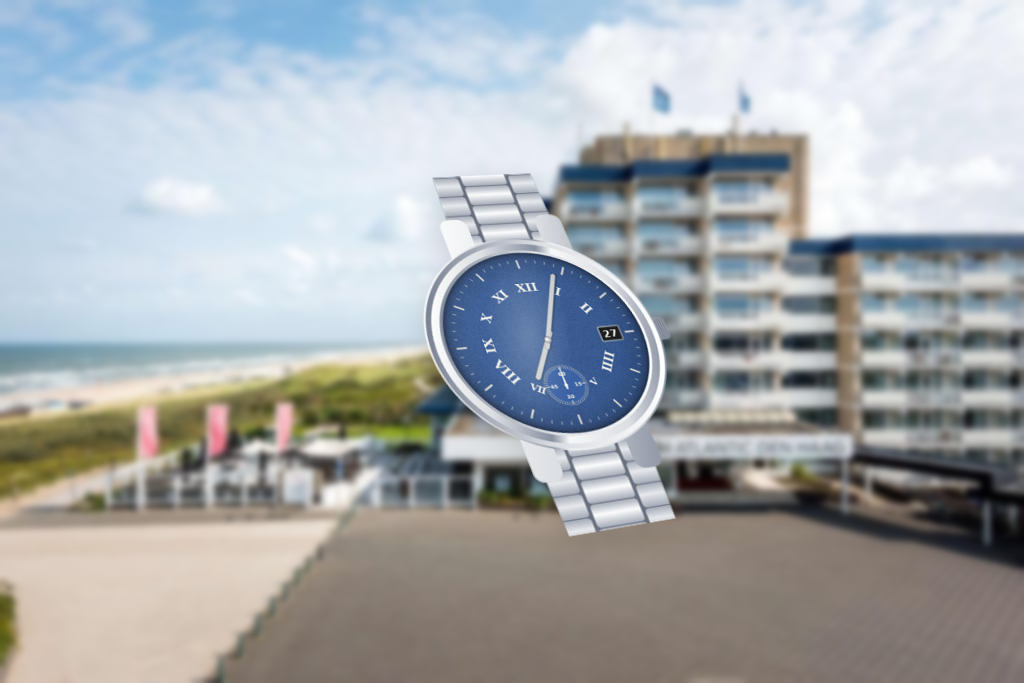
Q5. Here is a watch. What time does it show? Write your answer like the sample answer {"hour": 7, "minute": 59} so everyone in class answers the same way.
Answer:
{"hour": 7, "minute": 4}
